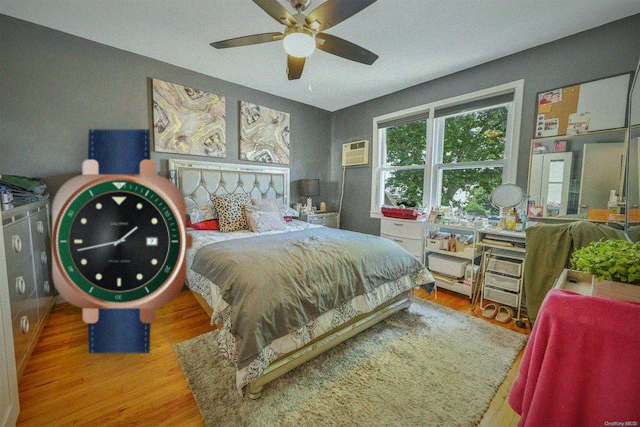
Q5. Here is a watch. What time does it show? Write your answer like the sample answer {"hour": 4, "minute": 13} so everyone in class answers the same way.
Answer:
{"hour": 1, "minute": 43}
